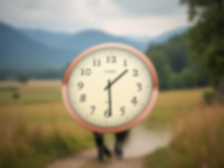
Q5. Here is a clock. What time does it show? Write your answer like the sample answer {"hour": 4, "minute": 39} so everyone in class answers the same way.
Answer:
{"hour": 1, "minute": 29}
